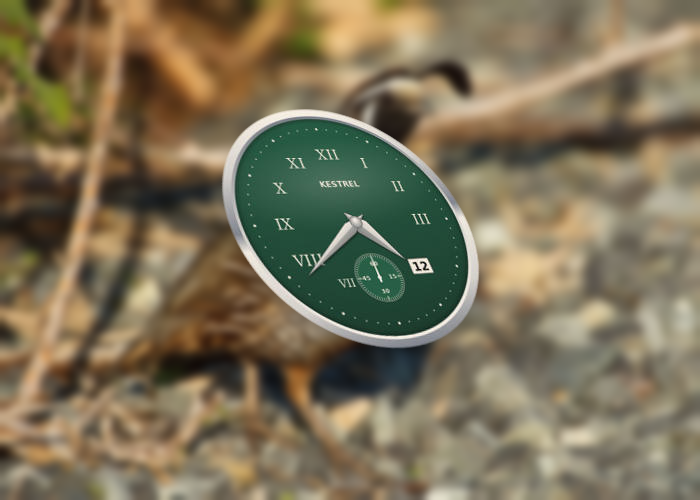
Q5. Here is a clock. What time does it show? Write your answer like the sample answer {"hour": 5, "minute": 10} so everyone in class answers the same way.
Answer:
{"hour": 4, "minute": 39}
